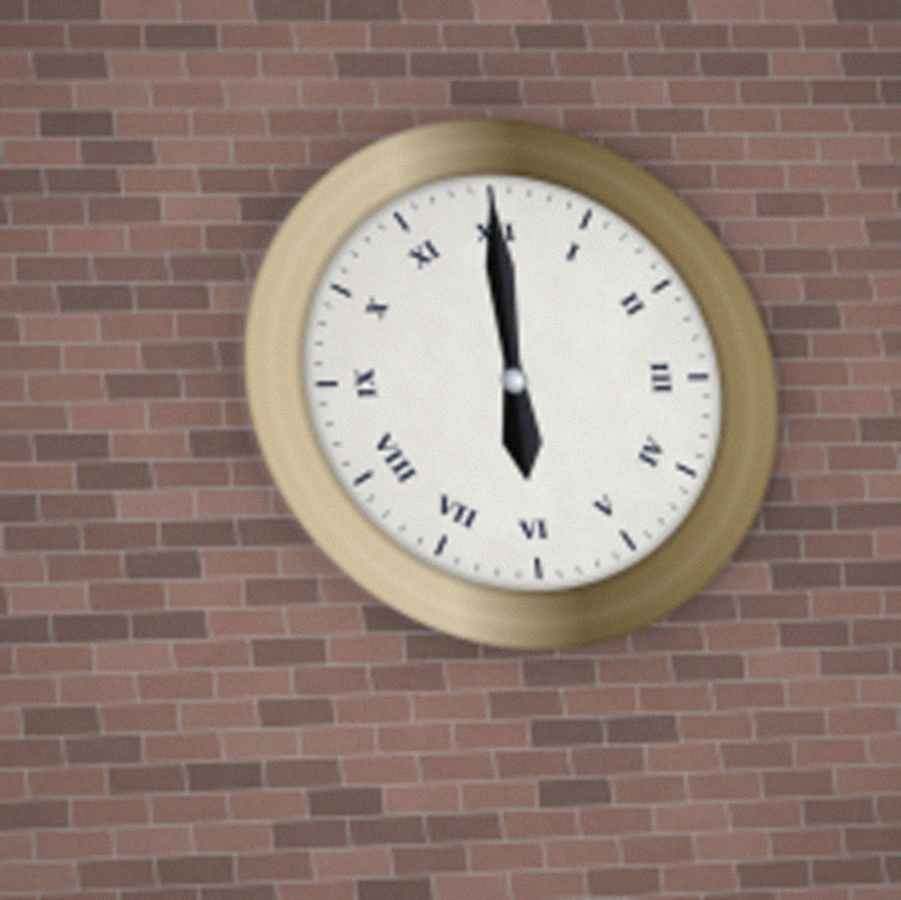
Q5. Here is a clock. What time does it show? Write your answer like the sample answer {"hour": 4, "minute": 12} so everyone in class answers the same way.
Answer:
{"hour": 6, "minute": 0}
